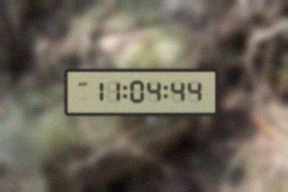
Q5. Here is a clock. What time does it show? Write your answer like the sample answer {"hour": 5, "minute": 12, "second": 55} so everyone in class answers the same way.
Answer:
{"hour": 11, "minute": 4, "second": 44}
